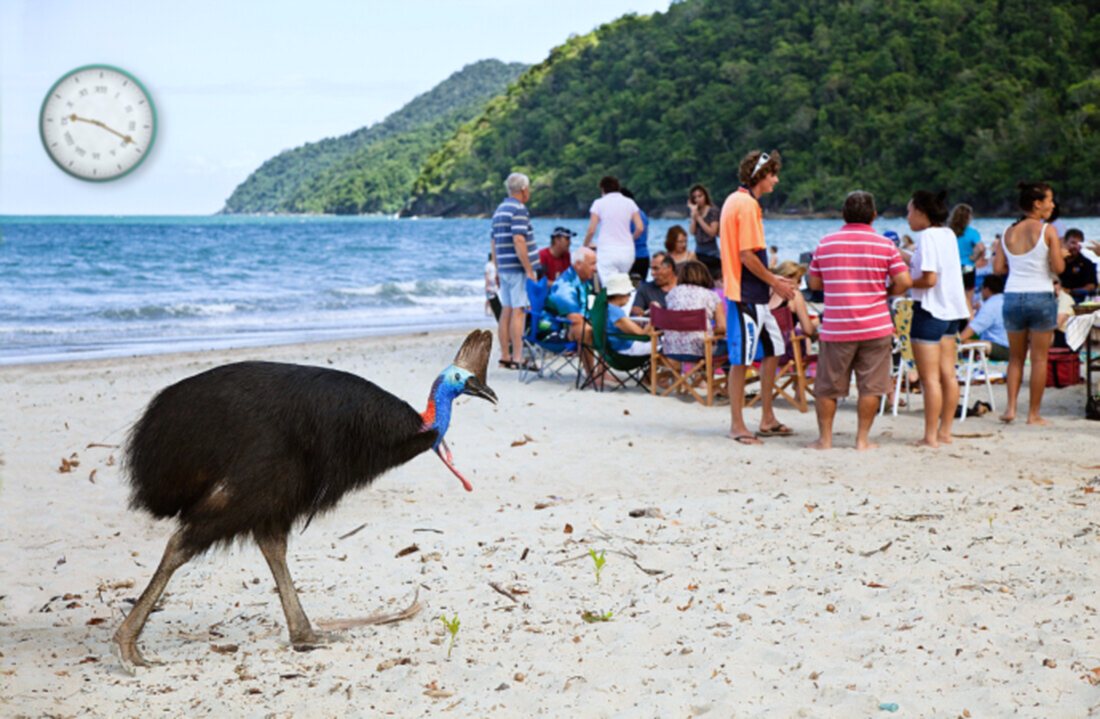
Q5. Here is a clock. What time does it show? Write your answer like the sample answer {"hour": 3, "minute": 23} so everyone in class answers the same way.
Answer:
{"hour": 9, "minute": 19}
